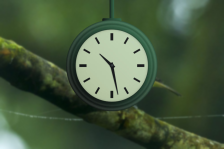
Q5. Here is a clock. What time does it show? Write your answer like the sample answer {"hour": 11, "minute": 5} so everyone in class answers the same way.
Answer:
{"hour": 10, "minute": 28}
